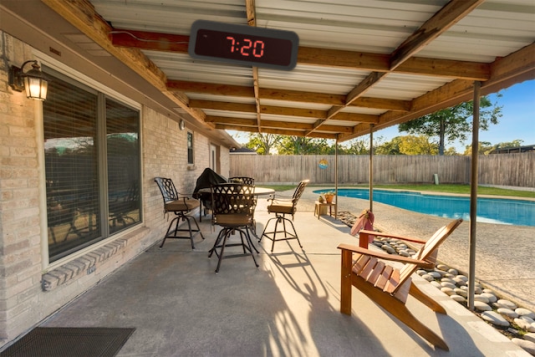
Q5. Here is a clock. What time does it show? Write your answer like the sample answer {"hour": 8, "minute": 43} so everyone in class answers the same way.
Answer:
{"hour": 7, "minute": 20}
